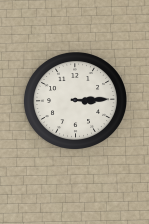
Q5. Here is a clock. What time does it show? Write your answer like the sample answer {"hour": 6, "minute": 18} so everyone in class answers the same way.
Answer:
{"hour": 3, "minute": 15}
